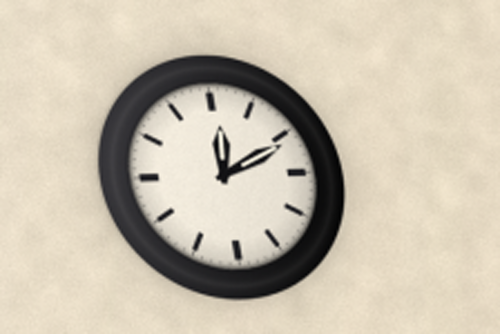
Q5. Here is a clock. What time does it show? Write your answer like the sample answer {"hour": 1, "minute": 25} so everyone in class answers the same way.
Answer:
{"hour": 12, "minute": 11}
